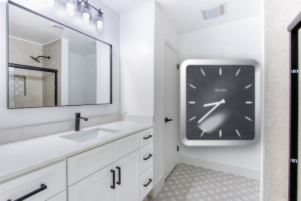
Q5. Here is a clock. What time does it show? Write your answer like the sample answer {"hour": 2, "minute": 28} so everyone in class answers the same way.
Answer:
{"hour": 8, "minute": 38}
